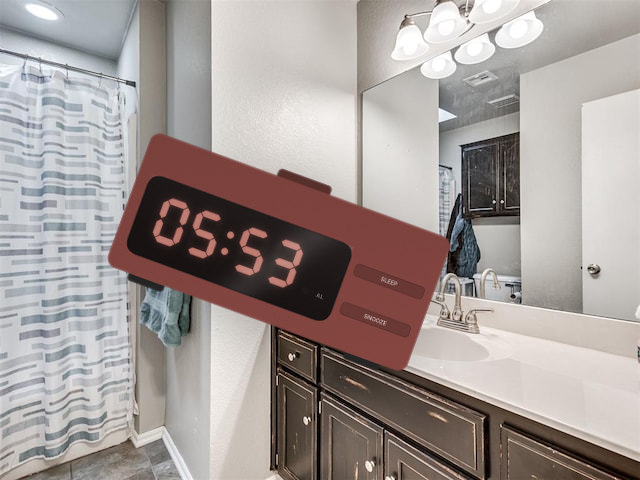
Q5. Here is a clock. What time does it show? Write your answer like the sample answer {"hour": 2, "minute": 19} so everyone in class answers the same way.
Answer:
{"hour": 5, "minute": 53}
